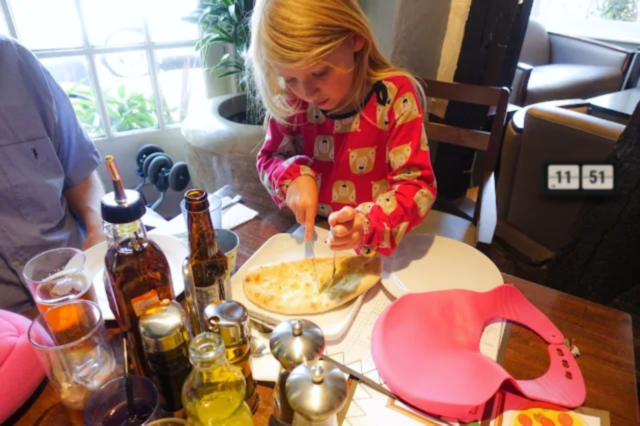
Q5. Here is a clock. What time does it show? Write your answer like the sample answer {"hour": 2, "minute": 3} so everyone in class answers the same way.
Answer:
{"hour": 11, "minute": 51}
